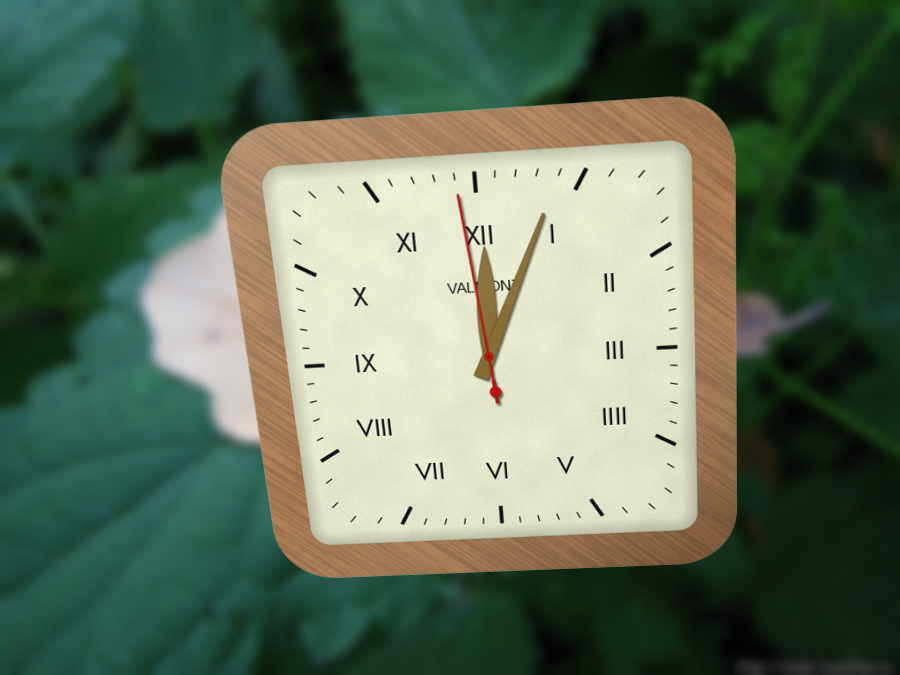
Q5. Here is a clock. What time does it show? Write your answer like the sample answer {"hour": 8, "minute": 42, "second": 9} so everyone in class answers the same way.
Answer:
{"hour": 12, "minute": 3, "second": 59}
